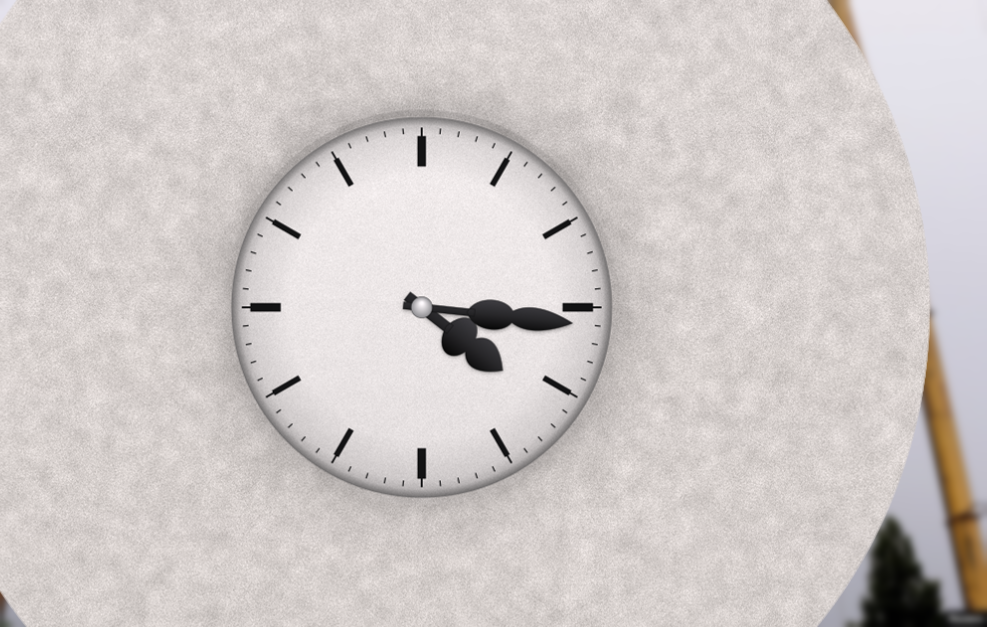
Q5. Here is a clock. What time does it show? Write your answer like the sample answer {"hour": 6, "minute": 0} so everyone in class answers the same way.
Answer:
{"hour": 4, "minute": 16}
